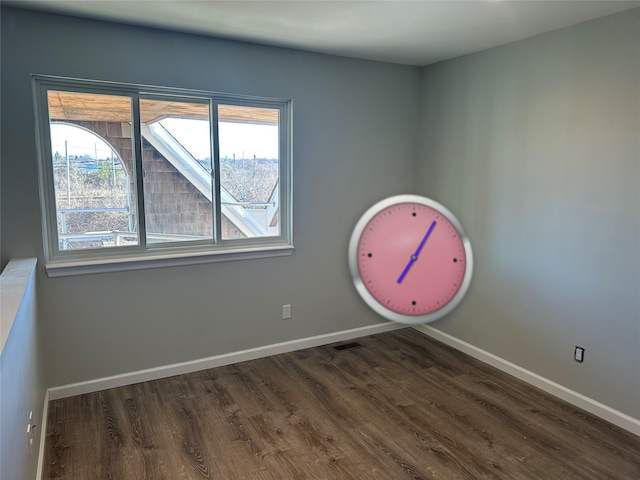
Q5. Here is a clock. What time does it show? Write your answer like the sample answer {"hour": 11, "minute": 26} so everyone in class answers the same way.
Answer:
{"hour": 7, "minute": 5}
